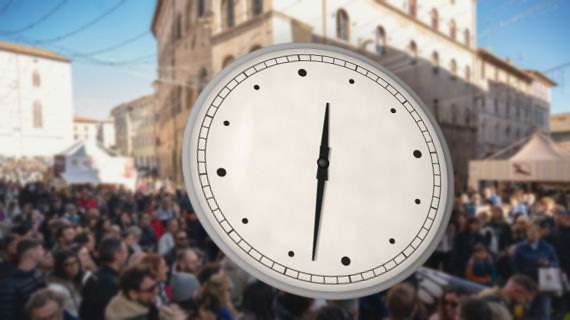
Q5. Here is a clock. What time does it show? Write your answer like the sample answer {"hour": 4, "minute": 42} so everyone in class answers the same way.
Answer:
{"hour": 12, "minute": 33}
